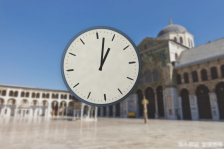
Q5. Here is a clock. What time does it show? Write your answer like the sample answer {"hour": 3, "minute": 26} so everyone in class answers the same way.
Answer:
{"hour": 1, "minute": 2}
